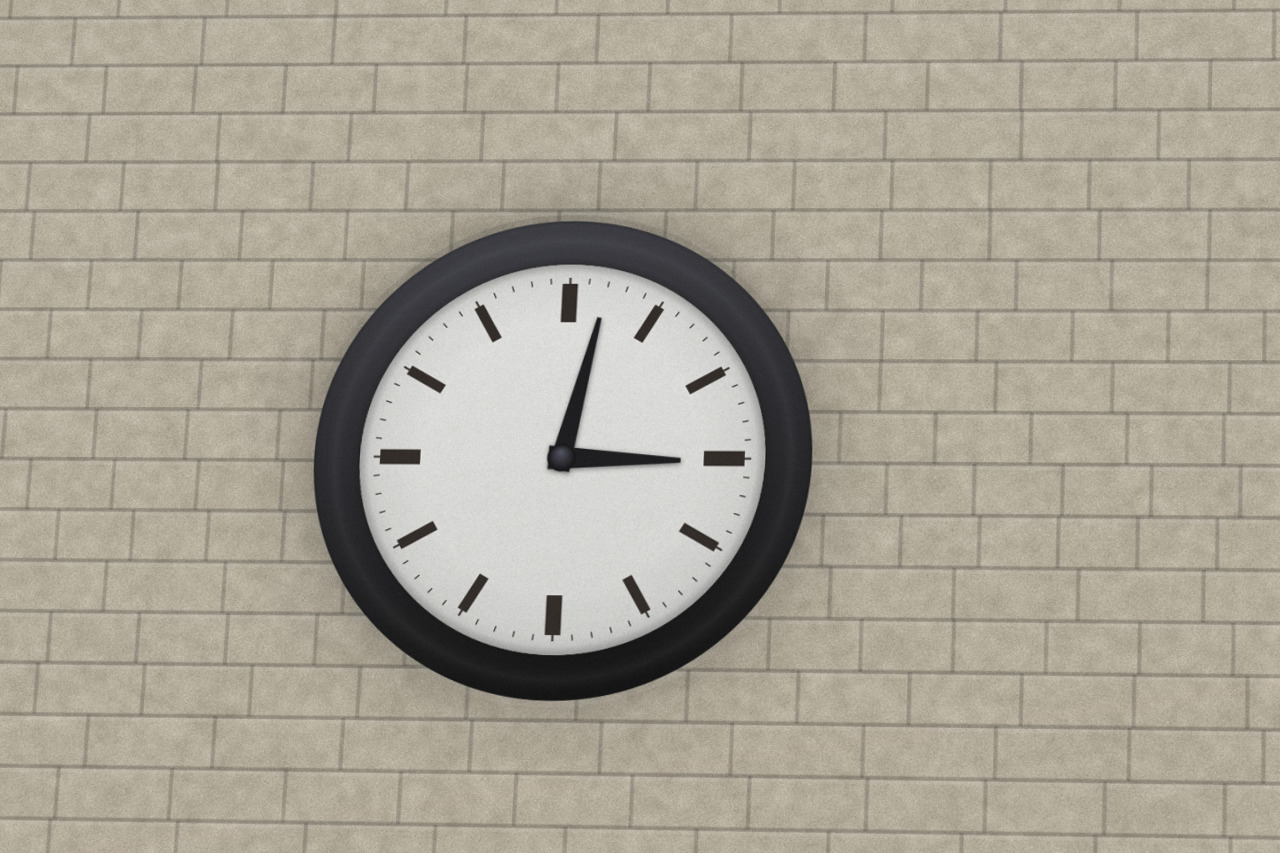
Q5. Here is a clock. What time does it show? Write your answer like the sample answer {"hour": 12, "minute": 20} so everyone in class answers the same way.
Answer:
{"hour": 3, "minute": 2}
